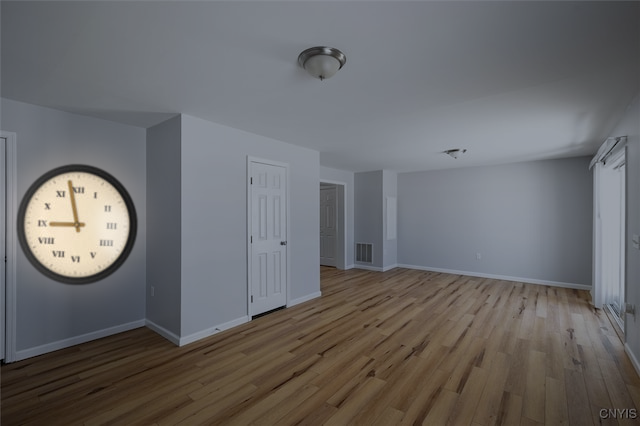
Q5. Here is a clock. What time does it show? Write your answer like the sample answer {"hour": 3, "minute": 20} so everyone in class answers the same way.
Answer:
{"hour": 8, "minute": 58}
